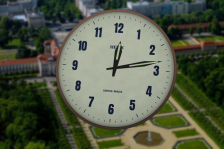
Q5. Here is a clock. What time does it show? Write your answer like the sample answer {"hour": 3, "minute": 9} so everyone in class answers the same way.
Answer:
{"hour": 12, "minute": 13}
